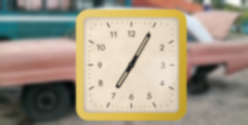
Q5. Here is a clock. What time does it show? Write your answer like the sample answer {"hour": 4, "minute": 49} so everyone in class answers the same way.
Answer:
{"hour": 7, "minute": 5}
